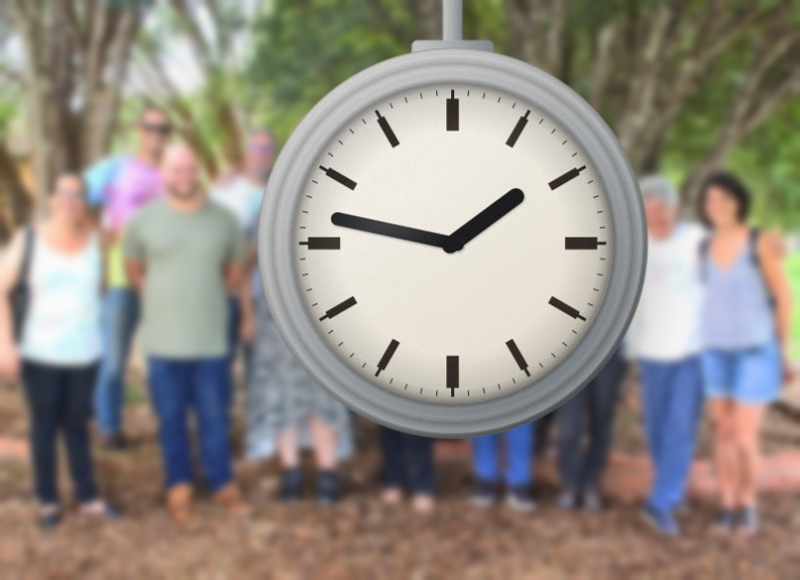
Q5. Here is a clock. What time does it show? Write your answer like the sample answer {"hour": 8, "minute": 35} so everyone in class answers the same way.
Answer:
{"hour": 1, "minute": 47}
